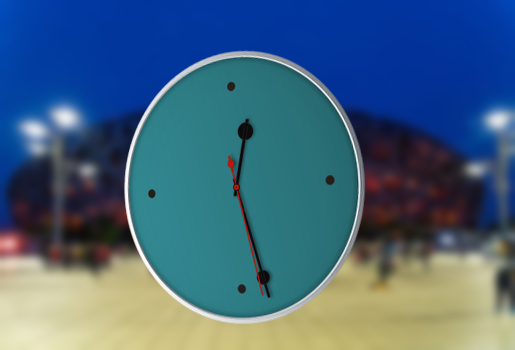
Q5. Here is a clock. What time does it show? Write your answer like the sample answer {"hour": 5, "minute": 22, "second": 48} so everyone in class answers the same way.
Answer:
{"hour": 12, "minute": 27, "second": 28}
